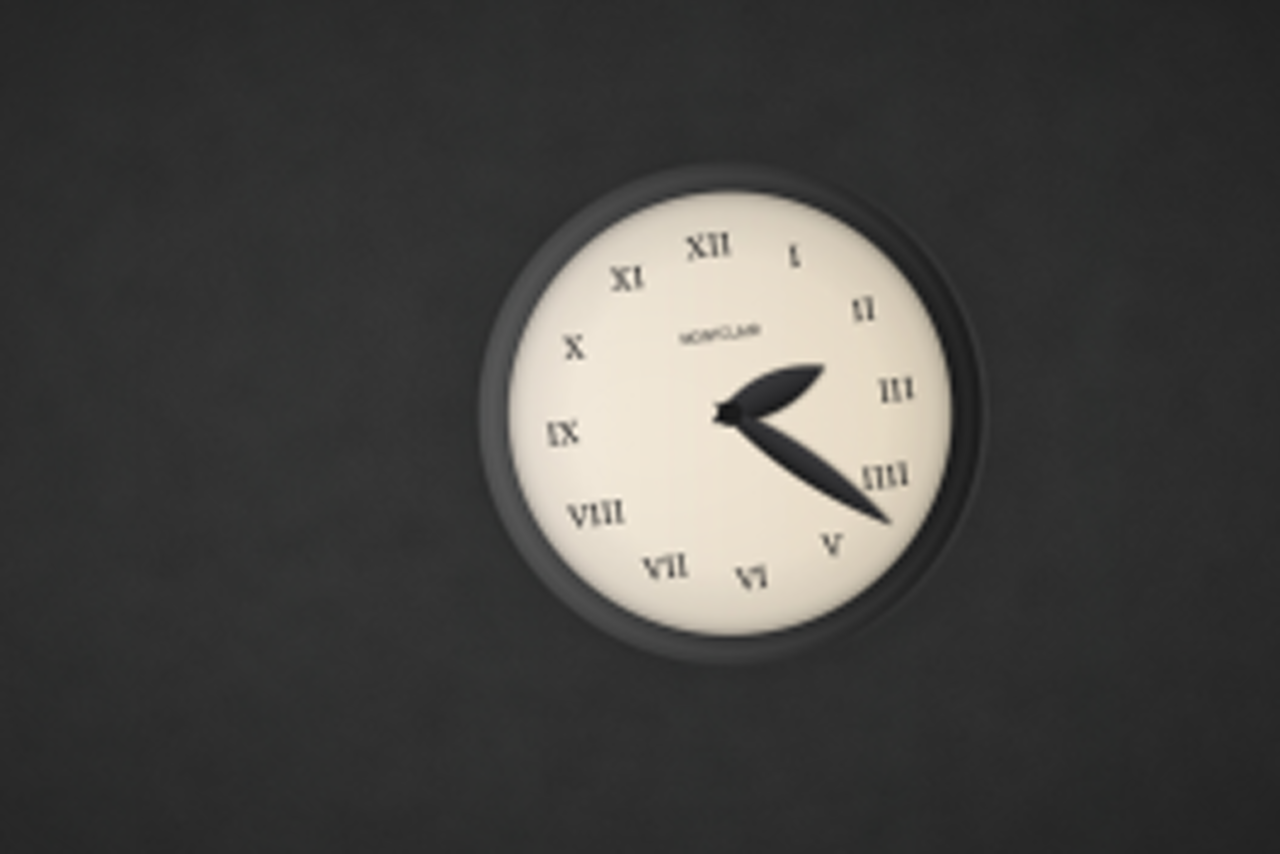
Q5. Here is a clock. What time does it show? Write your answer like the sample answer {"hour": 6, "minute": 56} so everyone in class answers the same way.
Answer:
{"hour": 2, "minute": 22}
